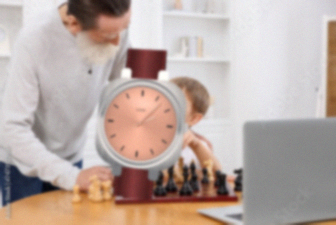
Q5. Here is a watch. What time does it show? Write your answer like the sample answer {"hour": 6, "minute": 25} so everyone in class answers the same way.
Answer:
{"hour": 2, "minute": 7}
